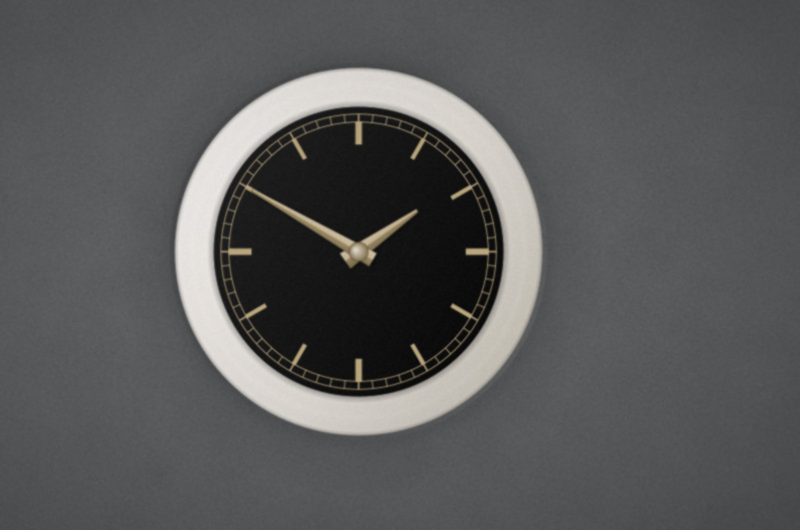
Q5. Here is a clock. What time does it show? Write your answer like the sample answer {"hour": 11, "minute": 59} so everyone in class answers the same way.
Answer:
{"hour": 1, "minute": 50}
